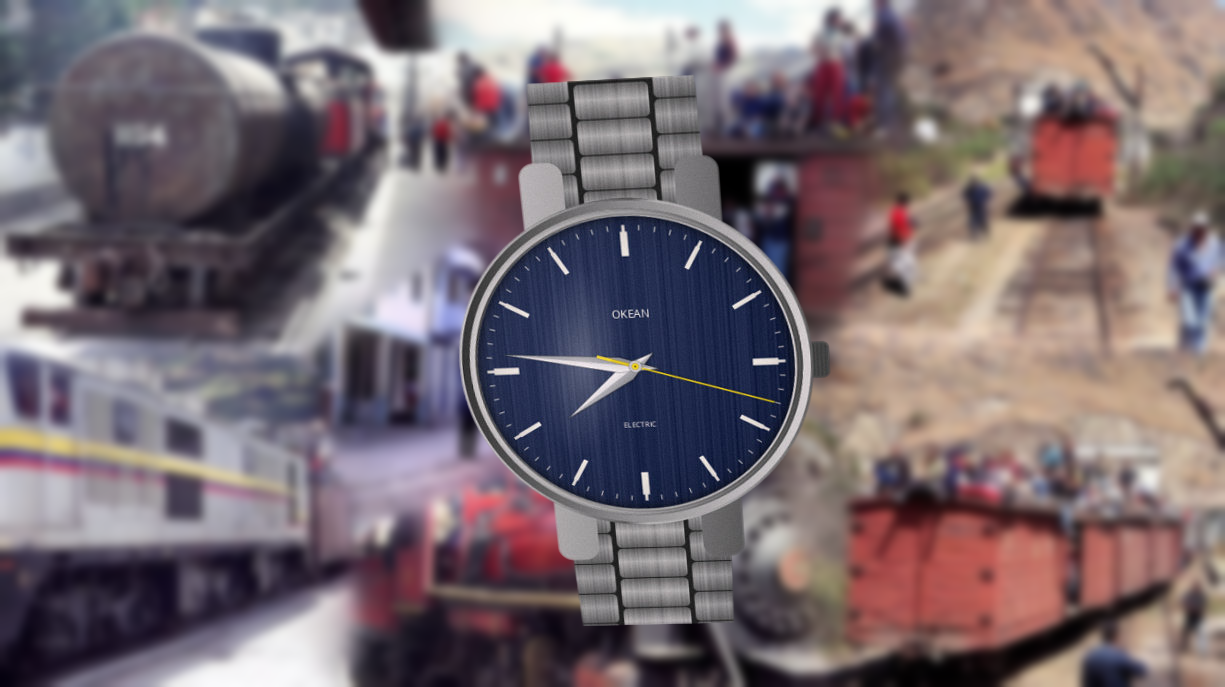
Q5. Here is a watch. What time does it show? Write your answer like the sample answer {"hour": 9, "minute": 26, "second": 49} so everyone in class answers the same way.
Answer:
{"hour": 7, "minute": 46, "second": 18}
